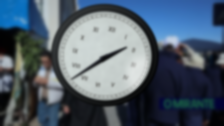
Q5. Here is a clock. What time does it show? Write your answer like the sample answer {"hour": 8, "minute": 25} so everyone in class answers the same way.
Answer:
{"hour": 1, "minute": 37}
